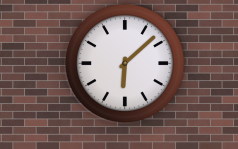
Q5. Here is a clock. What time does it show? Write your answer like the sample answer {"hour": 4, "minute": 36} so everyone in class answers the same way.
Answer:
{"hour": 6, "minute": 8}
